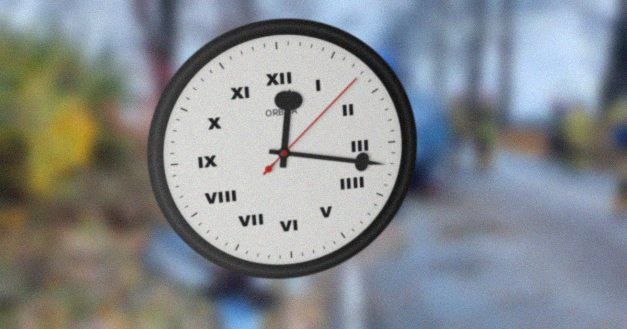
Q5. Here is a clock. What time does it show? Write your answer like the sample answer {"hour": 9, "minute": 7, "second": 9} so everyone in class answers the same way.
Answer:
{"hour": 12, "minute": 17, "second": 8}
